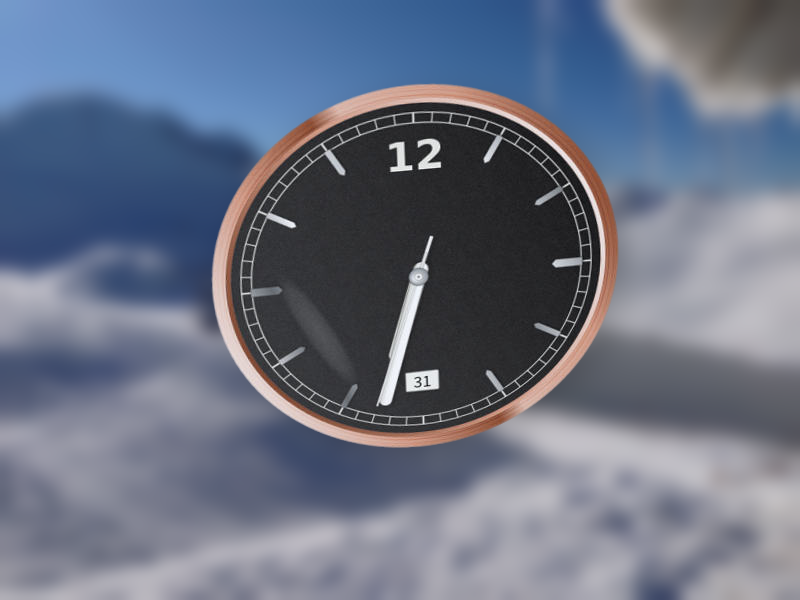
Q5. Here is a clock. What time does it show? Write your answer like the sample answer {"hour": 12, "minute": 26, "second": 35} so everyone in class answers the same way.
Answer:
{"hour": 6, "minute": 32, "second": 33}
